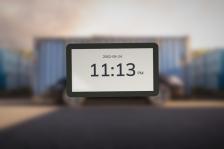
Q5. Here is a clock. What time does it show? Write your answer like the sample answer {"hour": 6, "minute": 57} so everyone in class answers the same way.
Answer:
{"hour": 11, "minute": 13}
